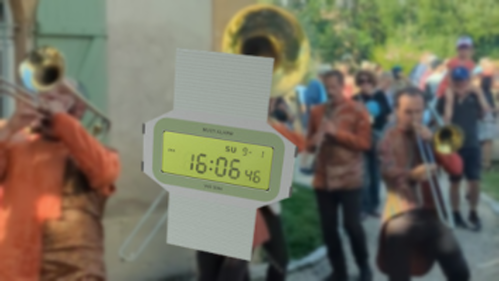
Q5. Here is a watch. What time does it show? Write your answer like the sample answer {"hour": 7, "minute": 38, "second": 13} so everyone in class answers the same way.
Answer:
{"hour": 16, "minute": 6, "second": 46}
